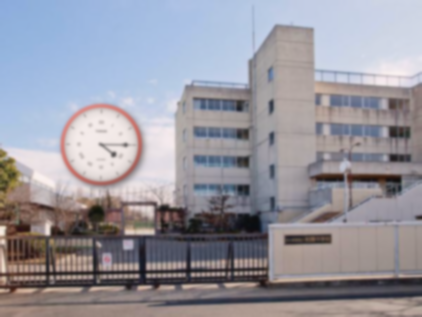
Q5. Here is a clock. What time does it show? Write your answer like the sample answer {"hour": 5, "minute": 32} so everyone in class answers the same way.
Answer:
{"hour": 4, "minute": 15}
